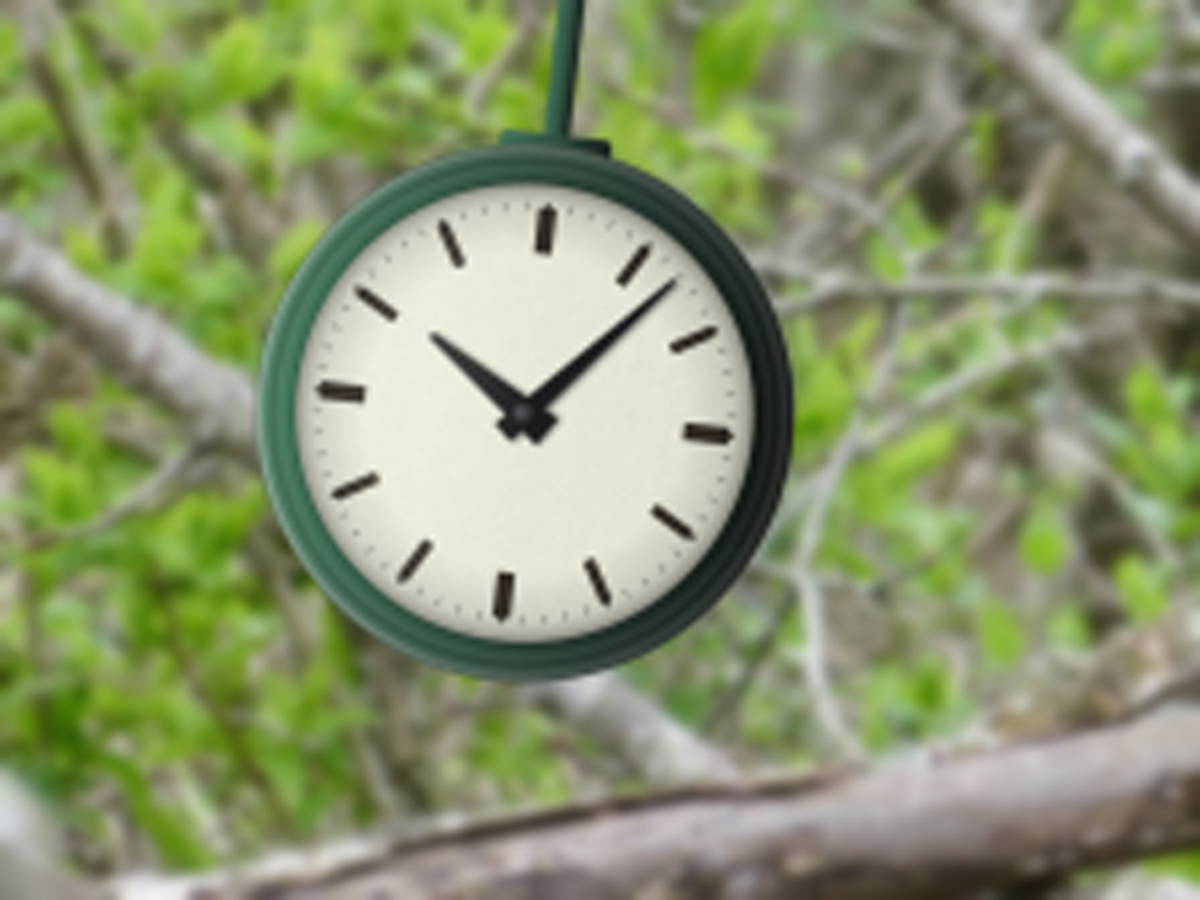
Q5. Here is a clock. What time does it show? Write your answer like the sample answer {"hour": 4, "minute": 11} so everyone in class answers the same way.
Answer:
{"hour": 10, "minute": 7}
